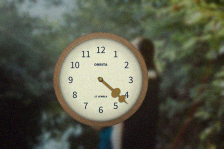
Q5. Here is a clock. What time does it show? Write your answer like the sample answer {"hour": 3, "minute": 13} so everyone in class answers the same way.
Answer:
{"hour": 4, "minute": 22}
